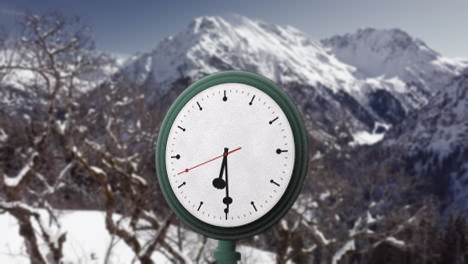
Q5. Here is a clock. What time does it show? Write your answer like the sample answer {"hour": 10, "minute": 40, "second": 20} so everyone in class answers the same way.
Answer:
{"hour": 6, "minute": 29, "second": 42}
